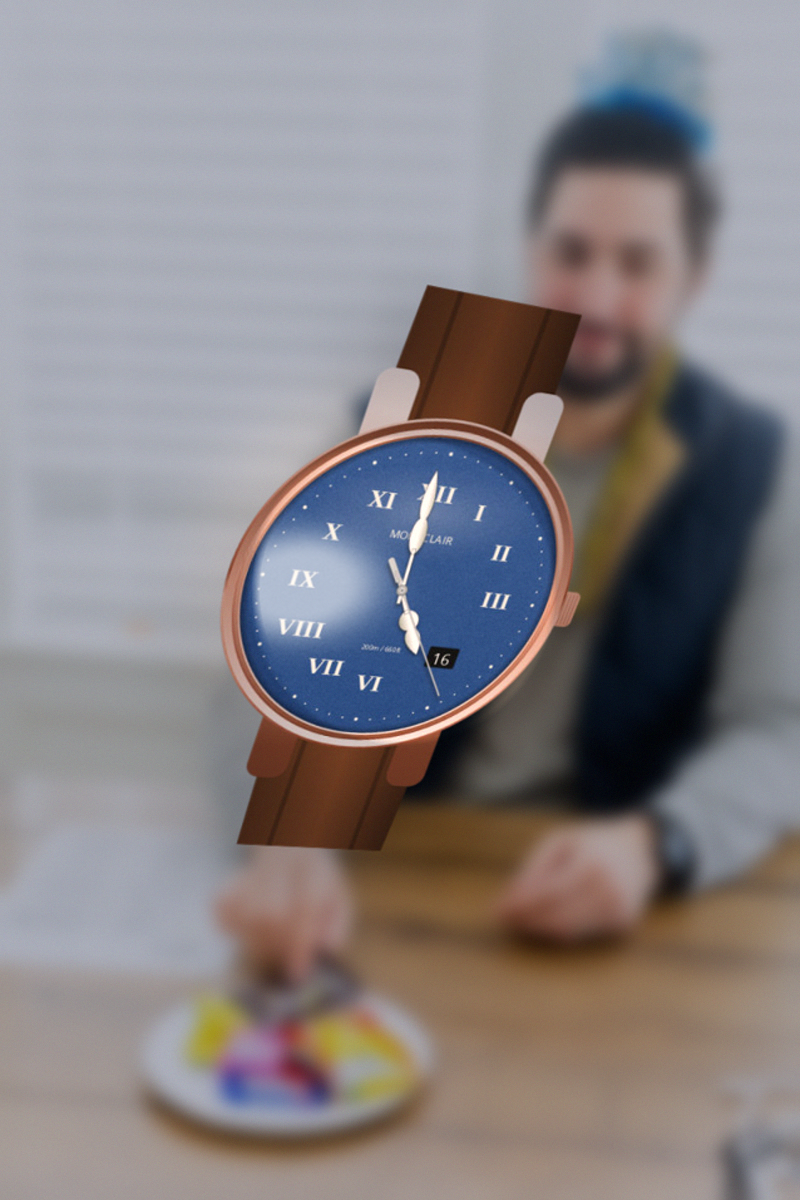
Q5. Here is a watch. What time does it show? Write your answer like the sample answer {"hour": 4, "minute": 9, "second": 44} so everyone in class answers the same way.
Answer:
{"hour": 4, "minute": 59, "second": 24}
